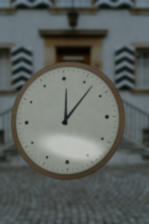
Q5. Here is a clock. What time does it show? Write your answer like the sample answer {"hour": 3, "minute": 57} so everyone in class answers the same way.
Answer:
{"hour": 12, "minute": 7}
